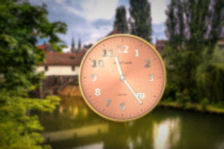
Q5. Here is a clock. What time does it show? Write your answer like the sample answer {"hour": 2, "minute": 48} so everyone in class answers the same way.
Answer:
{"hour": 11, "minute": 24}
